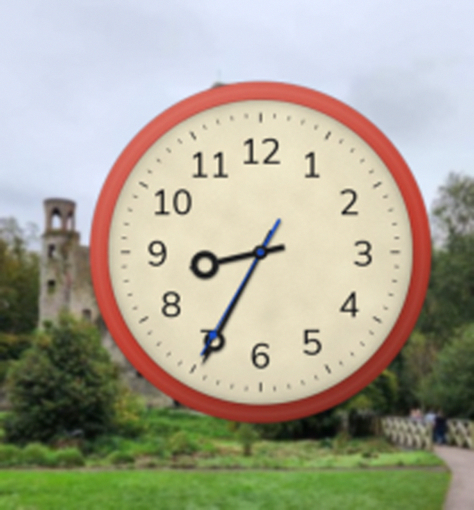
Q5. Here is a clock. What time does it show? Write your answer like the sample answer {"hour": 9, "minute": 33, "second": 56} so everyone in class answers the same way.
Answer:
{"hour": 8, "minute": 34, "second": 35}
